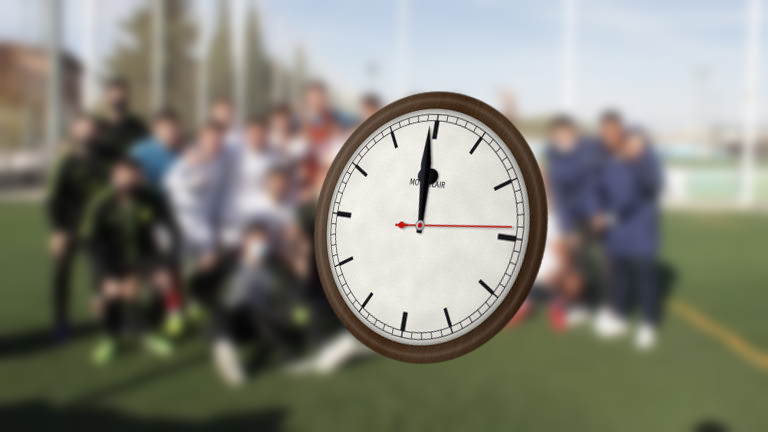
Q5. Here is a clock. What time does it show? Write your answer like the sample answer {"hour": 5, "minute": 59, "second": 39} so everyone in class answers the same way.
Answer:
{"hour": 11, "minute": 59, "second": 14}
